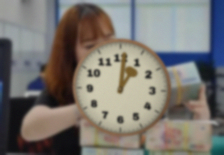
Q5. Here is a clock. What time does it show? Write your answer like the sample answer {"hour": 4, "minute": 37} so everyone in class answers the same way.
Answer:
{"hour": 1, "minute": 1}
